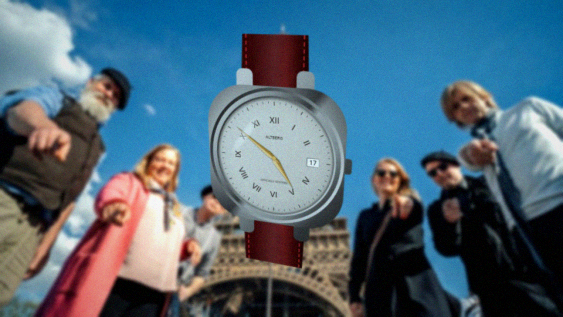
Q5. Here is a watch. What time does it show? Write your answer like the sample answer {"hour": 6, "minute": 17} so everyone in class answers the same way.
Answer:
{"hour": 4, "minute": 51}
